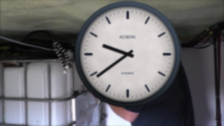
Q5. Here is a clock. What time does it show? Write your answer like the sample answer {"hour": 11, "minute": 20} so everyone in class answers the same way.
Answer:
{"hour": 9, "minute": 39}
